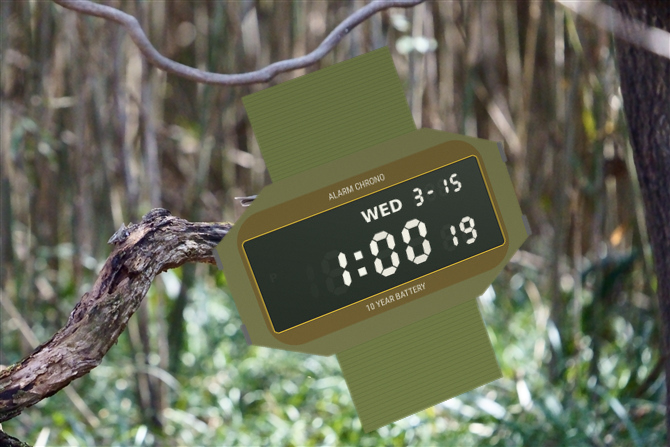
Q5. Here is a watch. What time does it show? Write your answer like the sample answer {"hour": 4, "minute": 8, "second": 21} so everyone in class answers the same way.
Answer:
{"hour": 1, "minute": 0, "second": 19}
